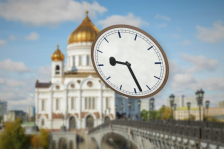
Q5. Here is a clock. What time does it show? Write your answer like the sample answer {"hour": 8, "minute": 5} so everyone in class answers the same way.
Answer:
{"hour": 9, "minute": 28}
